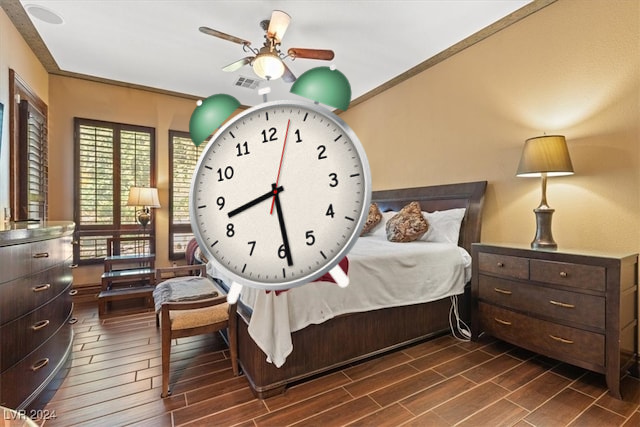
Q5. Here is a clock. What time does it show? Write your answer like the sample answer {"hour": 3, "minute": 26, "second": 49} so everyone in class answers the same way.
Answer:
{"hour": 8, "minute": 29, "second": 3}
